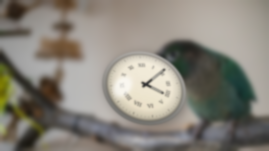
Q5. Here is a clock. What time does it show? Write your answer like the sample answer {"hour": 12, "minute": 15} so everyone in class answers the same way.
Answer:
{"hour": 4, "minute": 9}
